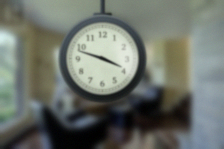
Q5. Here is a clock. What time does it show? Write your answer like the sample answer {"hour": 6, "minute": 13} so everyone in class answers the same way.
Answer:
{"hour": 3, "minute": 48}
